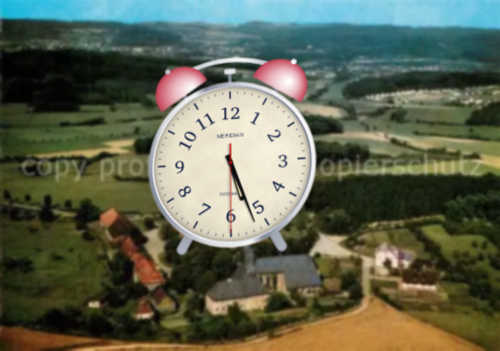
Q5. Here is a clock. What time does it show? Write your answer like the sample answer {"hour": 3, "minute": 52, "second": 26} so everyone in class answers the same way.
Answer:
{"hour": 5, "minute": 26, "second": 30}
